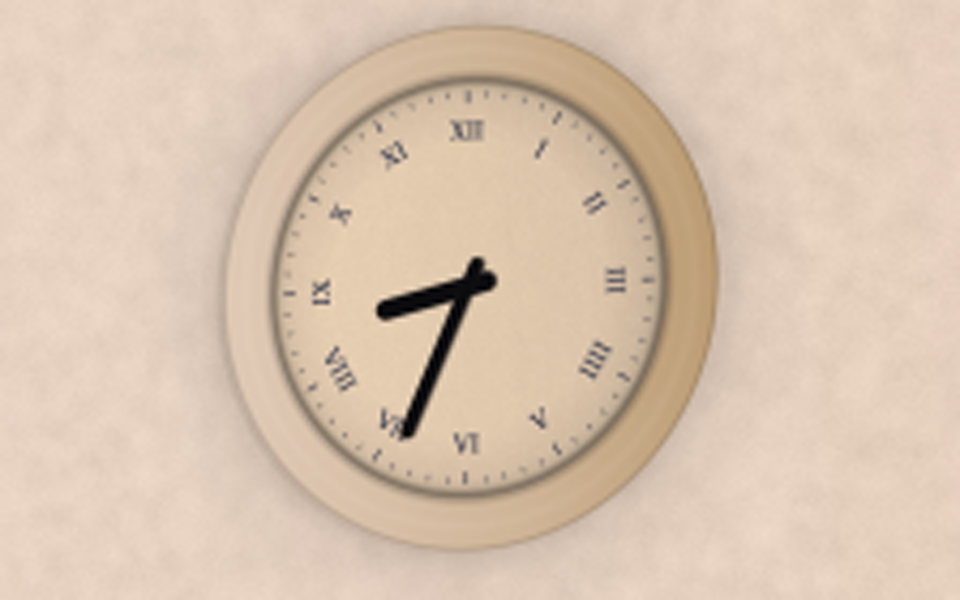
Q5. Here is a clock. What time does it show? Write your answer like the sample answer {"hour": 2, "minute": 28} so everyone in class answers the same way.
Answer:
{"hour": 8, "minute": 34}
